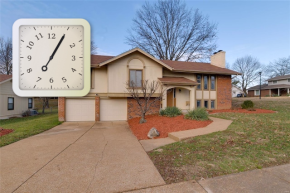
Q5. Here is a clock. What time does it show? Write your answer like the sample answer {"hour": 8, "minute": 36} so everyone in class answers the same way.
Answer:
{"hour": 7, "minute": 5}
